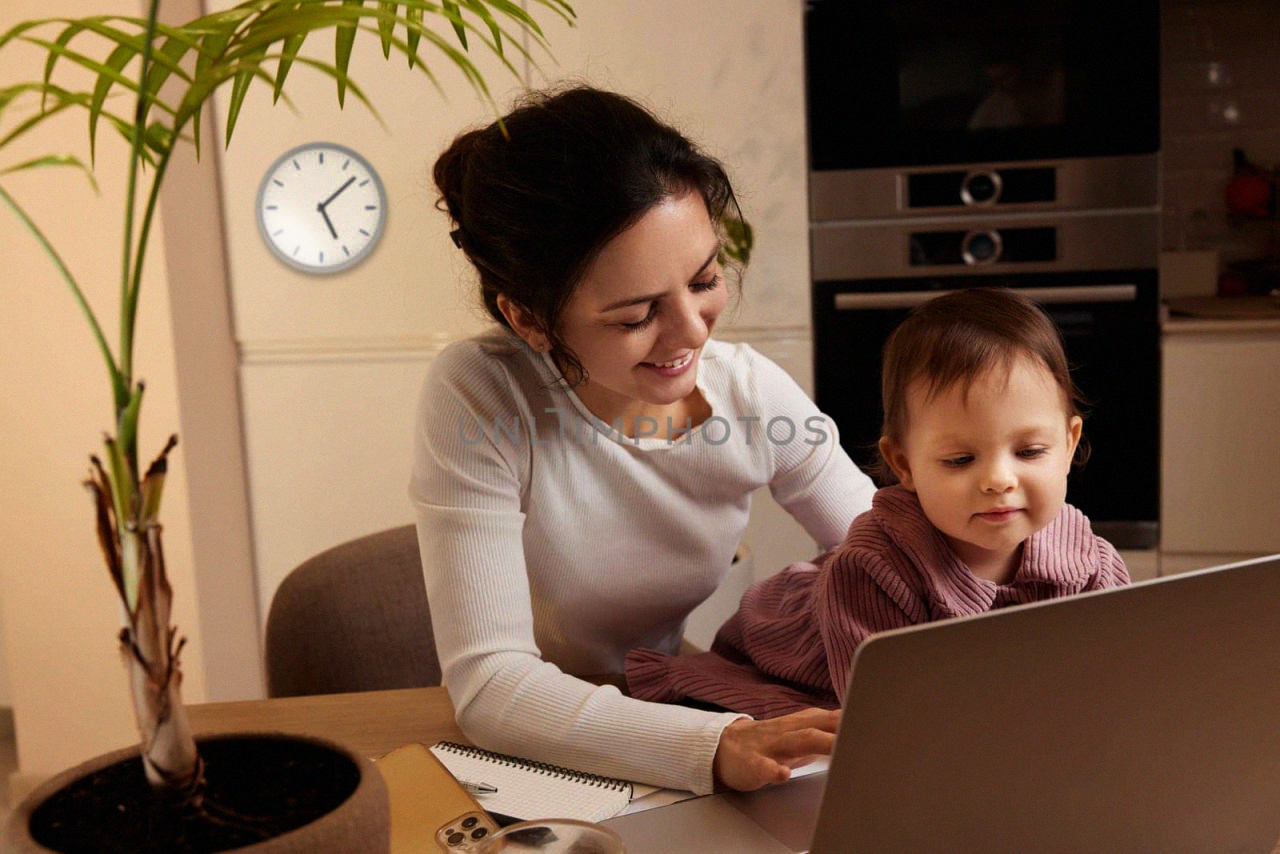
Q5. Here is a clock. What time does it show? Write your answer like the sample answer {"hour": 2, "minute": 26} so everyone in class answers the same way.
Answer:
{"hour": 5, "minute": 8}
